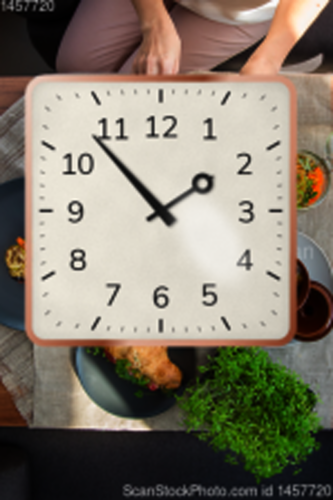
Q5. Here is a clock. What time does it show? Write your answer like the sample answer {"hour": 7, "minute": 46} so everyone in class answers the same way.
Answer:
{"hour": 1, "minute": 53}
